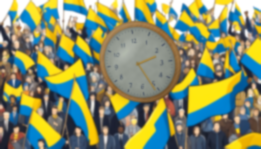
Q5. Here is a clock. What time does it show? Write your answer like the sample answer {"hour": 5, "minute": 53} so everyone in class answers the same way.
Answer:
{"hour": 2, "minute": 26}
